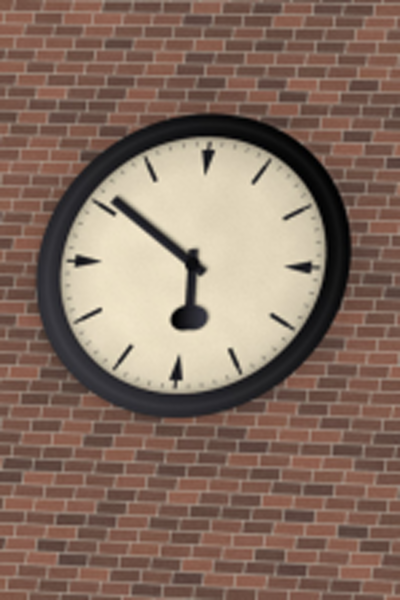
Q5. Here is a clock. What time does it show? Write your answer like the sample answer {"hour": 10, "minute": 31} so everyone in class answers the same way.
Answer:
{"hour": 5, "minute": 51}
